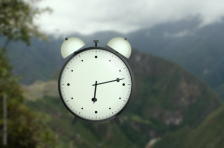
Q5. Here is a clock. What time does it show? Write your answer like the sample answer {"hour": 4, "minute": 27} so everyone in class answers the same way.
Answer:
{"hour": 6, "minute": 13}
